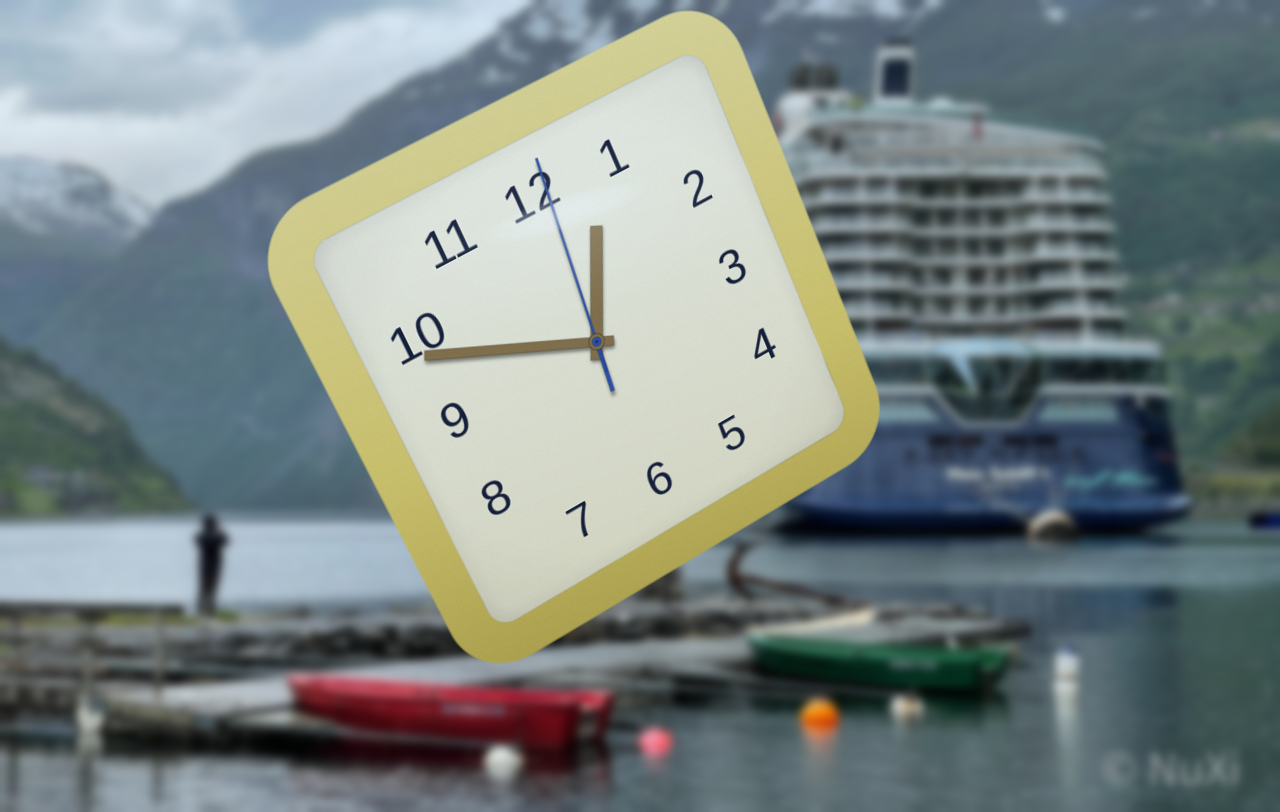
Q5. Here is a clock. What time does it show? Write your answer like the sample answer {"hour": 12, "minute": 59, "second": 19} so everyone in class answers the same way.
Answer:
{"hour": 12, "minute": 49, "second": 1}
